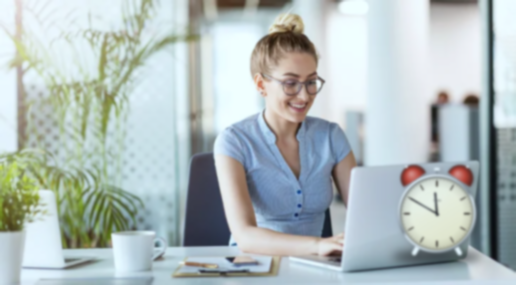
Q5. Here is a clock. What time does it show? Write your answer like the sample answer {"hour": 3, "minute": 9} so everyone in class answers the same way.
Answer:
{"hour": 11, "minute": 50}
